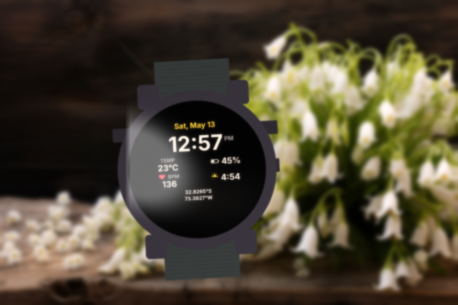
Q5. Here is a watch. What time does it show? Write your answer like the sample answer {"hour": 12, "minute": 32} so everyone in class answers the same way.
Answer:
{"hour": 12, "minute": 57}
